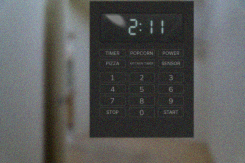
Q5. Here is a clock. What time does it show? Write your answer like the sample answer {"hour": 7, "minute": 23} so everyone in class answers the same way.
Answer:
{"hour": 2, "minute": 11}
